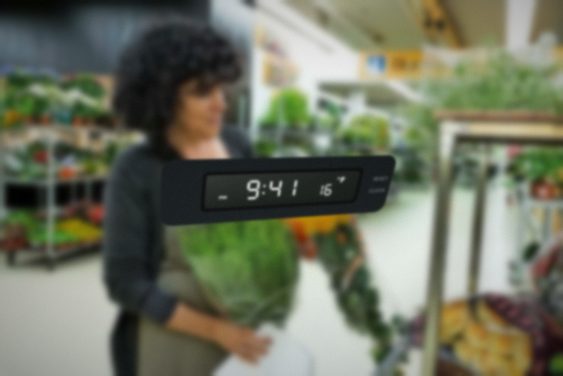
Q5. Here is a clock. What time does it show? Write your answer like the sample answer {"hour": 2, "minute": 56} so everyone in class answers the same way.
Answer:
{"hour": 9, "minute": 41}
